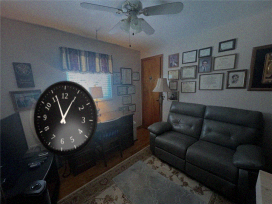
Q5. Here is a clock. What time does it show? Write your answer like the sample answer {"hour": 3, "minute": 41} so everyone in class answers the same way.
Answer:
{"hour": 12, "minute": 56}
